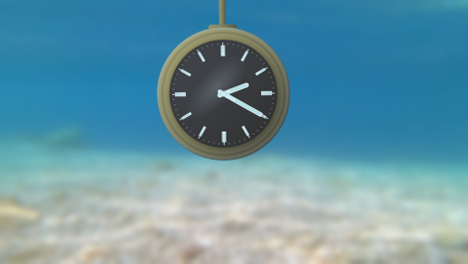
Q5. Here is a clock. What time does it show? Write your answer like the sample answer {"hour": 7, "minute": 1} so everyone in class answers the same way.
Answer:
{"hour": 2, "minute": 20}
